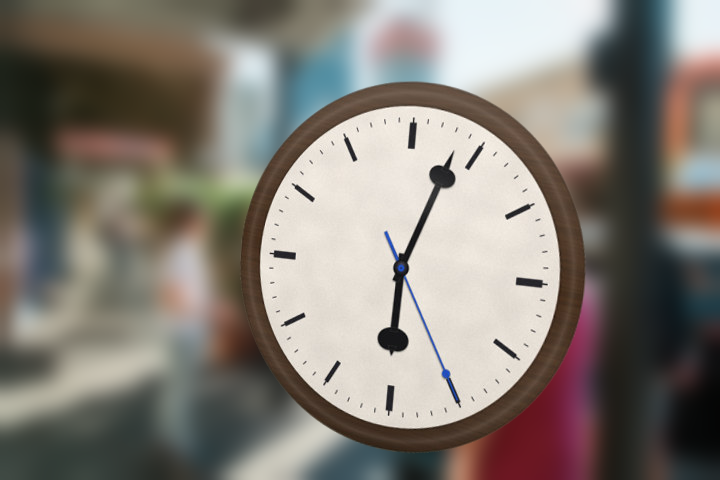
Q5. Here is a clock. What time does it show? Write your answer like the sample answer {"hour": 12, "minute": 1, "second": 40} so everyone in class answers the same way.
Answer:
{"hour": 6, "minute": 3, "second": 25}
